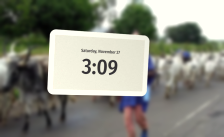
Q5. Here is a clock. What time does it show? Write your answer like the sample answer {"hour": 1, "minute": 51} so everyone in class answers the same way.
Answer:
{"hour": 3, "minute": 9}
